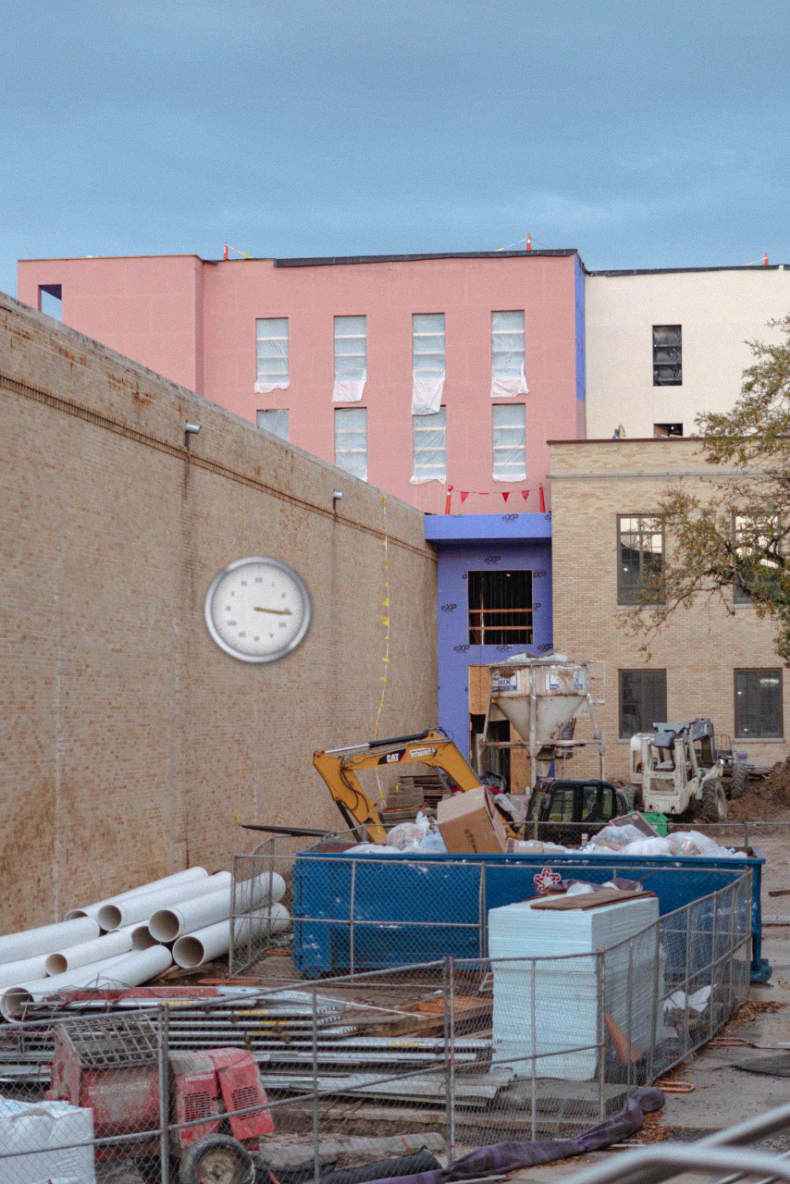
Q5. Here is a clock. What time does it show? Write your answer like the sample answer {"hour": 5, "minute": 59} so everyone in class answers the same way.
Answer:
{"hour": 3, "minute": 16}
